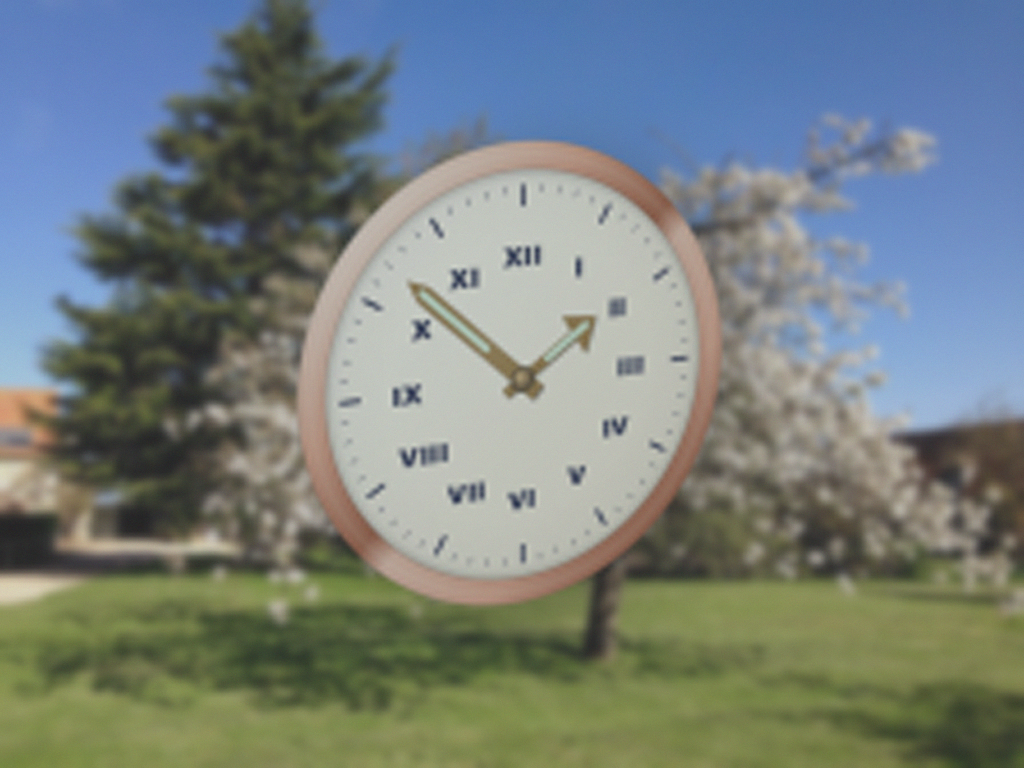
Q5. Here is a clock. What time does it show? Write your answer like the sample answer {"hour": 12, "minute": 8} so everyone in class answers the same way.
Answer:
{"hour": 1, "minute": 52}
